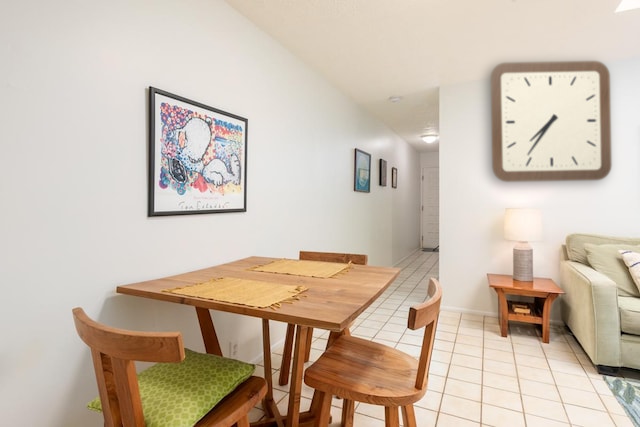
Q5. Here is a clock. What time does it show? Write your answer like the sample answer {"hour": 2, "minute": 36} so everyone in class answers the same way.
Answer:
{"hour": 7, "minute": 36}
